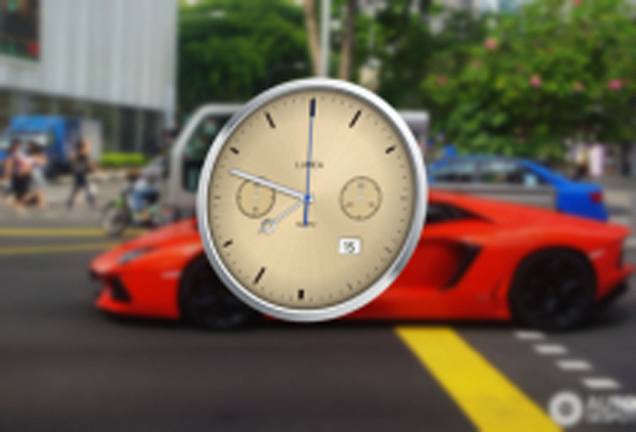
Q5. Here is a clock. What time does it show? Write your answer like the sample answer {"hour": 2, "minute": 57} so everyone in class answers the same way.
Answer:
{"hour": 7, "minute": 48}
